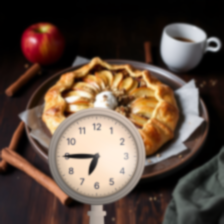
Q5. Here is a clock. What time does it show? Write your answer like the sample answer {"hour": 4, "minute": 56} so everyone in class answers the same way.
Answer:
{"hour": 6, "minute": 45}
